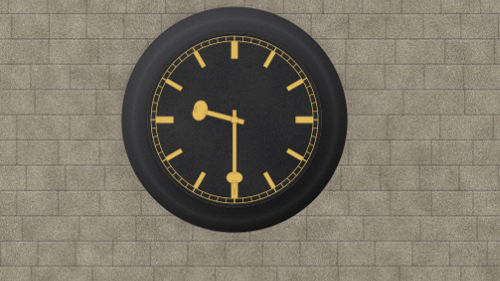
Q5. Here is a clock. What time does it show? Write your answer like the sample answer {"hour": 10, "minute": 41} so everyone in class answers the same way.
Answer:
{"hour": 9, "minute": 30}
